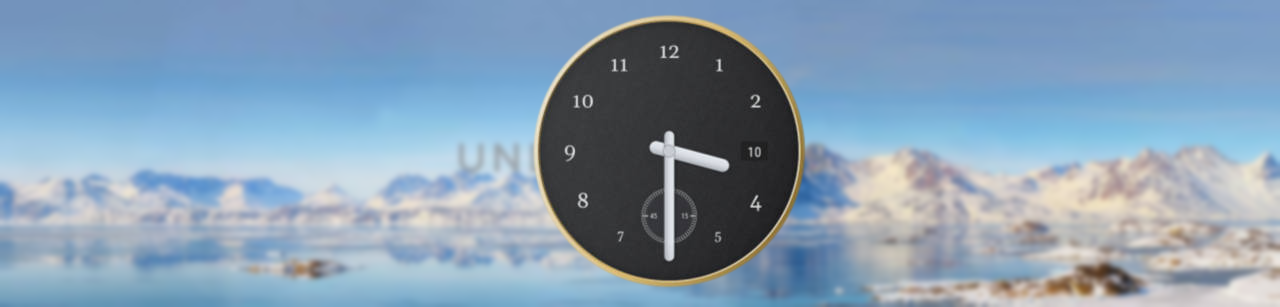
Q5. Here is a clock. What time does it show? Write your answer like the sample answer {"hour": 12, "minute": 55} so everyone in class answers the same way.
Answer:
{"hour": 3, "minute": 30}
